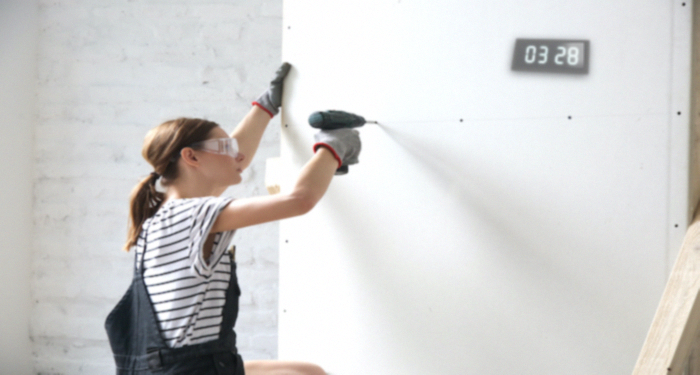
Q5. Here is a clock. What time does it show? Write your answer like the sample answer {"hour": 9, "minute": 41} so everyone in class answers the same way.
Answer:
{"hour": 3, "minute": 28}
